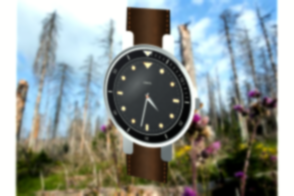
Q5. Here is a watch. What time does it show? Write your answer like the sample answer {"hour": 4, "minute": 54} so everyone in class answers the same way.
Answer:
{"hour": 4, "minute": 32}
